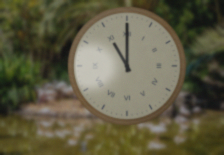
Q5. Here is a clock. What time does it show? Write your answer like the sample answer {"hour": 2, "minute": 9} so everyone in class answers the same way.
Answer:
{"hour": 11, "minute": 0}
